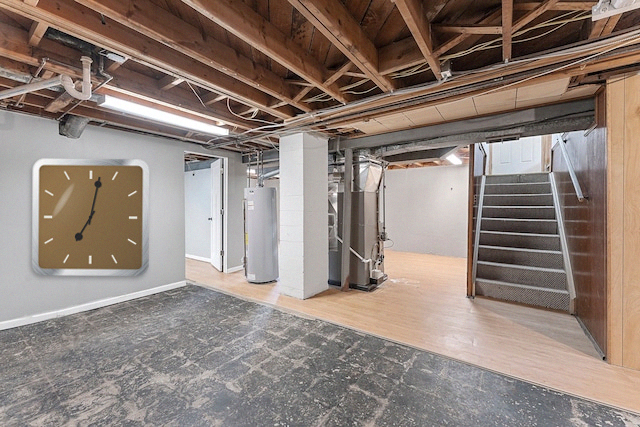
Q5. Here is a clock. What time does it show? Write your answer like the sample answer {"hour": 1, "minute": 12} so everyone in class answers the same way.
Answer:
{"hour": 7, "minute": 2}
